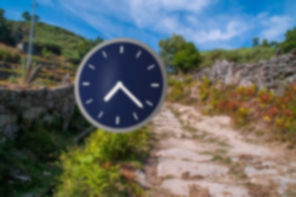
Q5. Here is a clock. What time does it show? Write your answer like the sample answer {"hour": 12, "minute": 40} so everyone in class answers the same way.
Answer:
{"hour": 7, "minute": 22}
